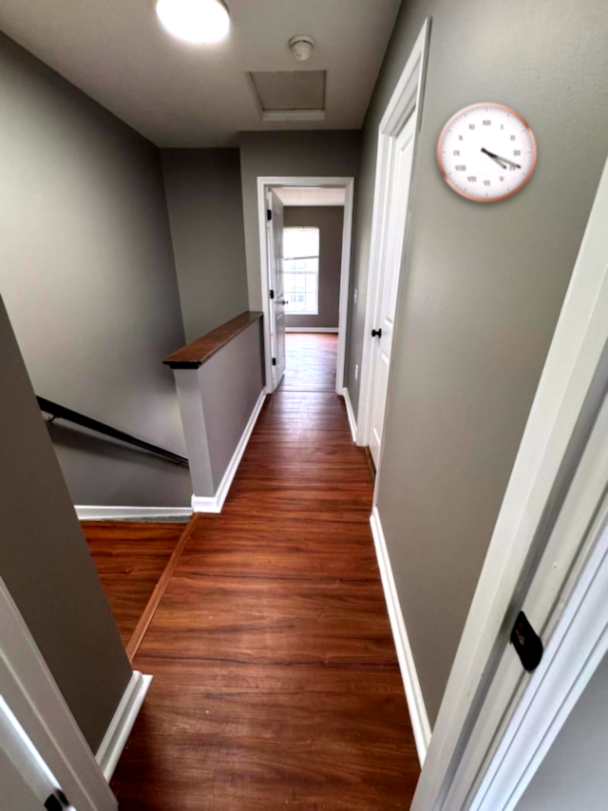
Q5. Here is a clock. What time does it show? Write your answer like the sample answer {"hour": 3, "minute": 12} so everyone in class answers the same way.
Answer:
{"hour": 4, "minute": 19}
